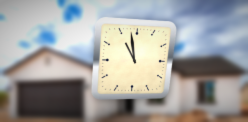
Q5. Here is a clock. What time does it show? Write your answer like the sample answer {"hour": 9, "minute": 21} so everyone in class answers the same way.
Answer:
{"hour": 10, "minute": 58}
